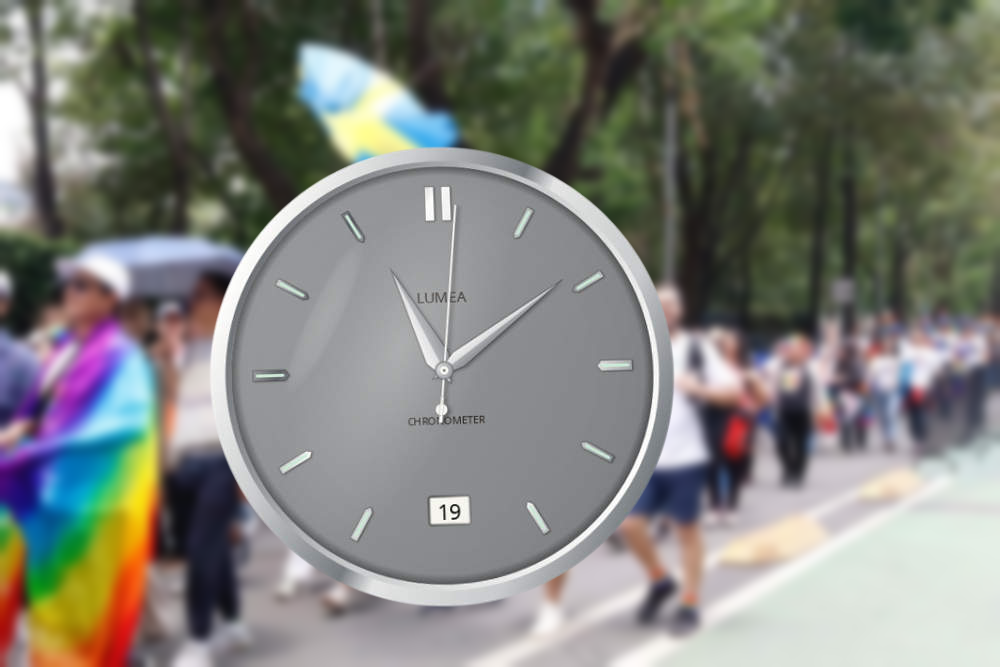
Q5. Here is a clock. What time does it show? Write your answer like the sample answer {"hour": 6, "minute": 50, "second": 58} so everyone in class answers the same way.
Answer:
{"hour": 11, "minute": 9, "second": 1}
